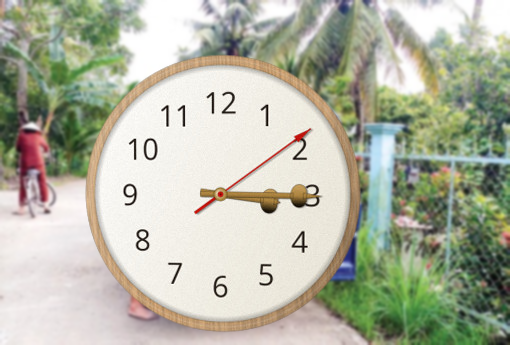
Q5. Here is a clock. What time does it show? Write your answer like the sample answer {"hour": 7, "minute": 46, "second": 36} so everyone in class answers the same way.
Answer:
{"hour": 3, "minute": 15, "second": 9}
